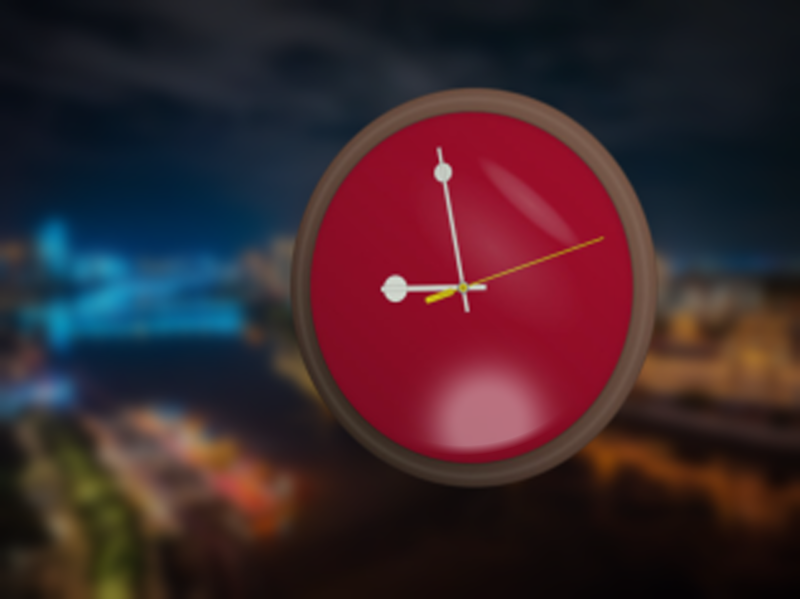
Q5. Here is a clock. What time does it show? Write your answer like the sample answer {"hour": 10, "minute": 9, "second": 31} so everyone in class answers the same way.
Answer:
{"hour": 8, "minute": 58, "second": 12}
